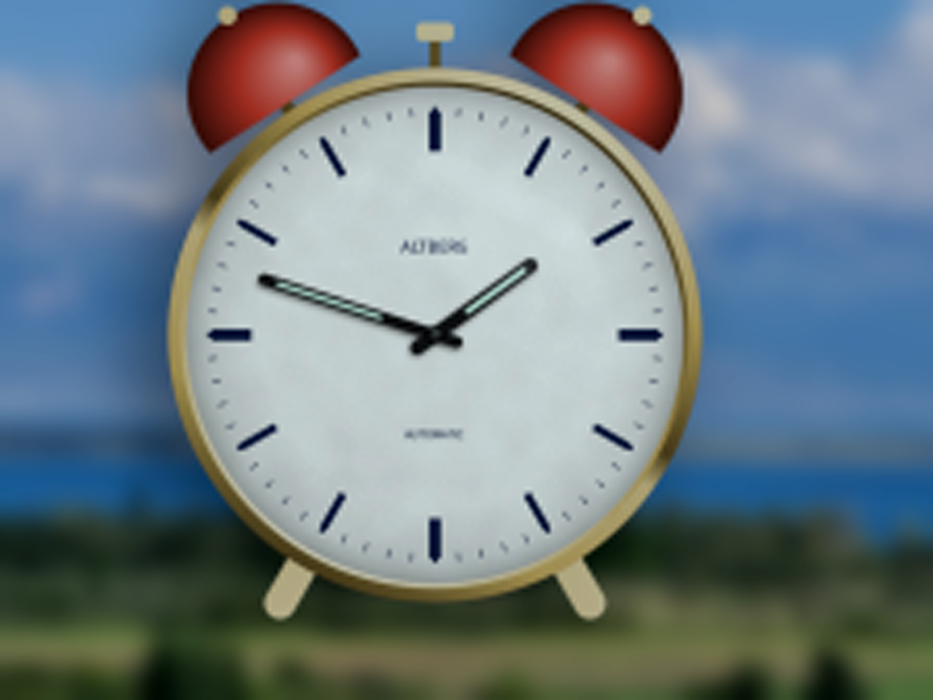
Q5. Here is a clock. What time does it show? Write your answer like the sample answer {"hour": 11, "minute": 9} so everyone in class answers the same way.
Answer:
{"hour": 1, "minute": 48}
